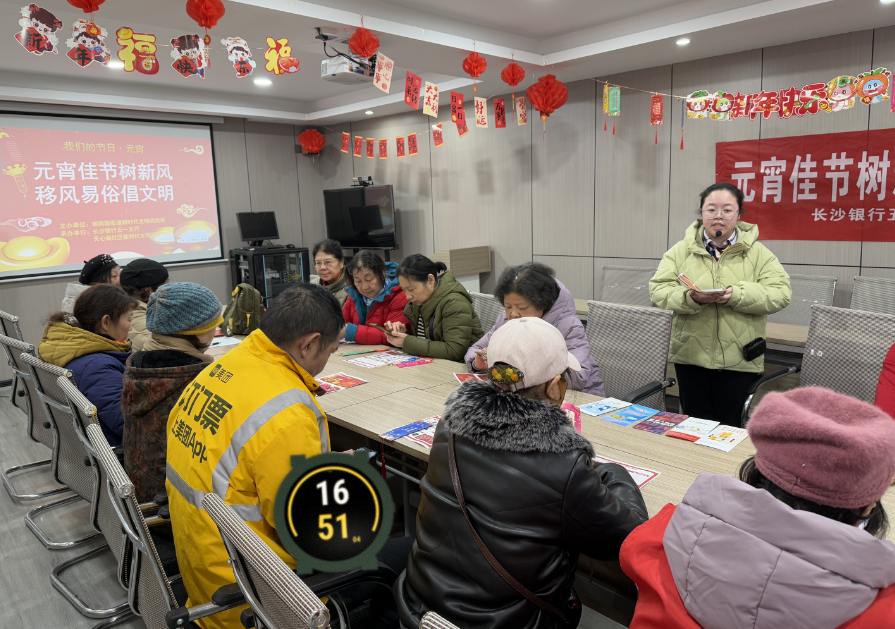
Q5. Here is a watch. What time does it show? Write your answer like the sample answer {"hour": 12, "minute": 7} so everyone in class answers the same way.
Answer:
{"hour": 16, "minute": 51}
